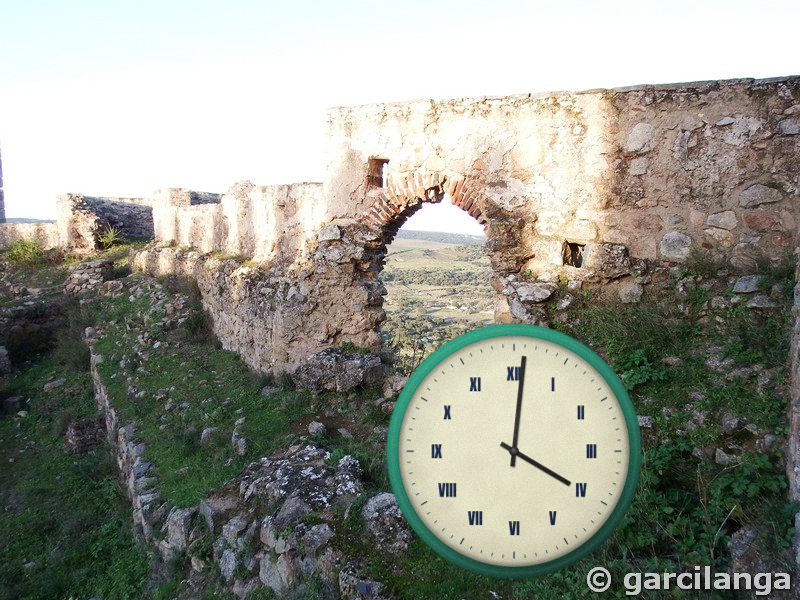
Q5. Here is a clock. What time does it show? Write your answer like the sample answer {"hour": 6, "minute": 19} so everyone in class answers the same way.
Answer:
{"hour": 4, "minute": 1}
